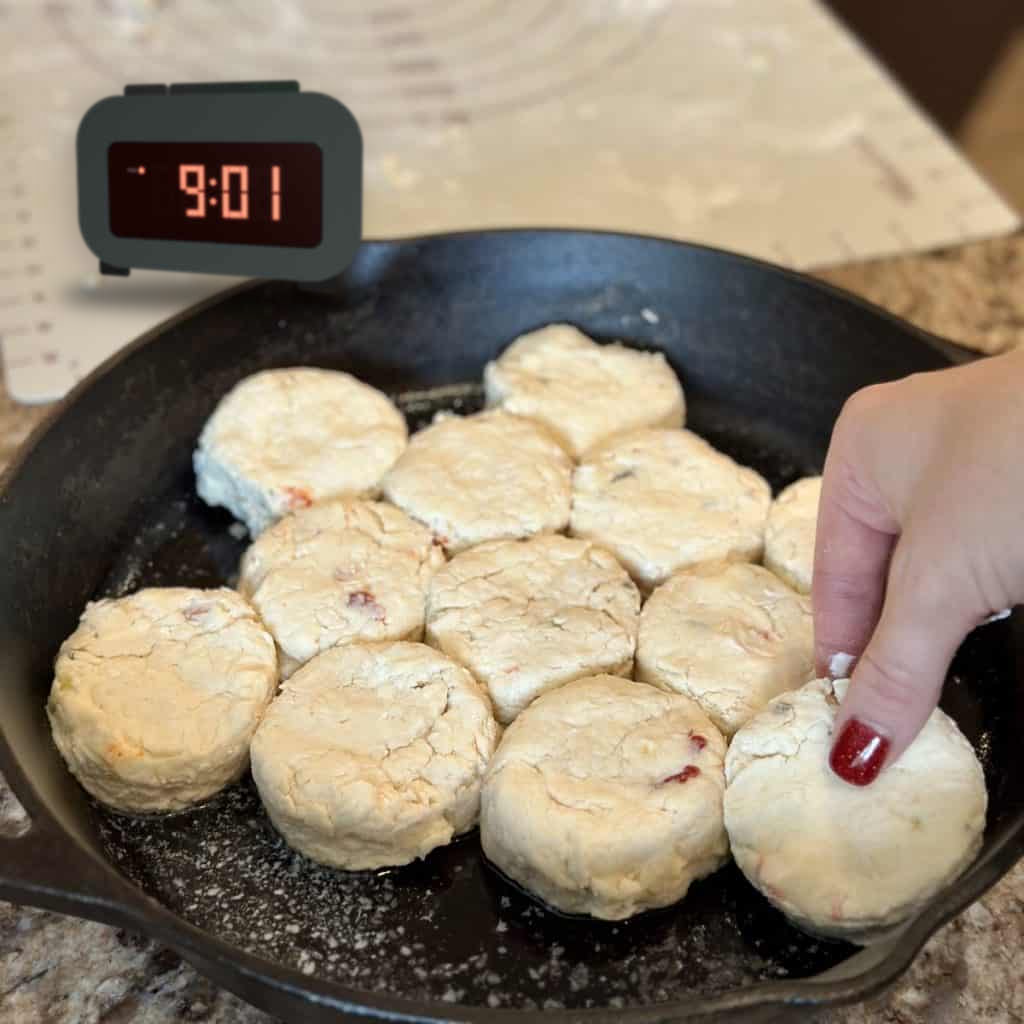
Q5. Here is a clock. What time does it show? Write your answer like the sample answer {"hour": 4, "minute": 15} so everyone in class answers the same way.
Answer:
{"hour": 9, "minute": 1}
